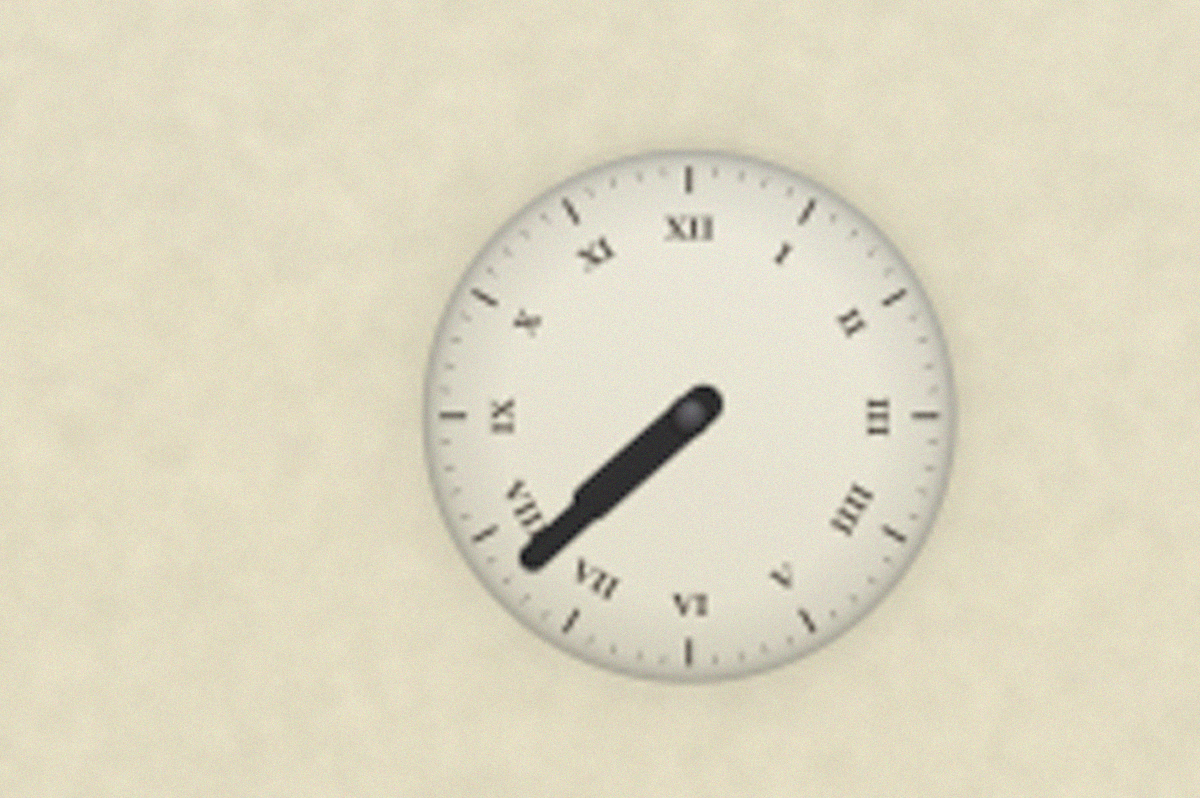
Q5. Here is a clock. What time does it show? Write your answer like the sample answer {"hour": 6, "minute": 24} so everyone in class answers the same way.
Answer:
{"hour": 7, "minute": 38}
